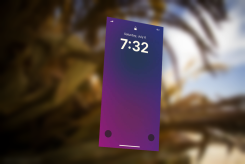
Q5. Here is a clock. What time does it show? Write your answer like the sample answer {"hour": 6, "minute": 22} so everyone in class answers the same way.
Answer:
{"hour": 7, "minute": 32}
